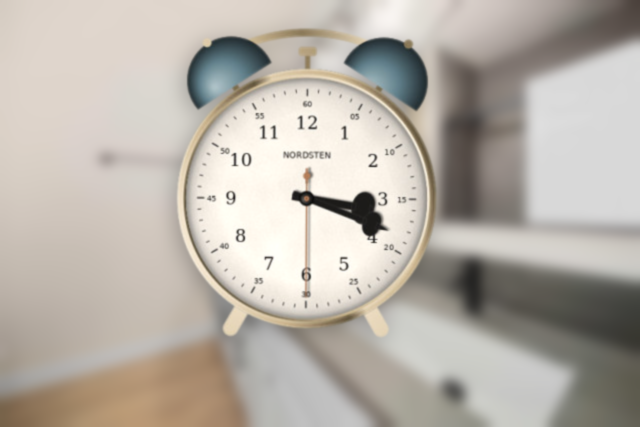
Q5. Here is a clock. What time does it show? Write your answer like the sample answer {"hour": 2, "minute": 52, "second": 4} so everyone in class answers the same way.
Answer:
{"hour": 3, "minute": 18, "second": 30}
